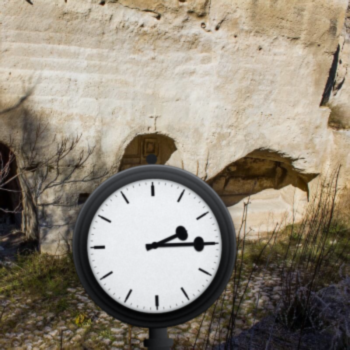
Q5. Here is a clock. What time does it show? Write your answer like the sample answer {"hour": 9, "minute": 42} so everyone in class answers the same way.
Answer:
{"hour": 2, "minute": 15}
